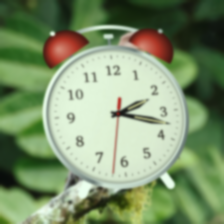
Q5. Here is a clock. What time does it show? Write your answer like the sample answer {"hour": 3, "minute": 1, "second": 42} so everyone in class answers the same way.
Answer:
{"hour": 2, "minute": 17, "second": 32}
